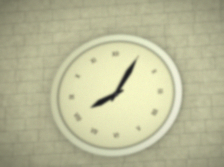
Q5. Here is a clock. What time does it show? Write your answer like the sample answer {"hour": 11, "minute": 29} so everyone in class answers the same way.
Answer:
{"hour": 8, "minute": 5}
